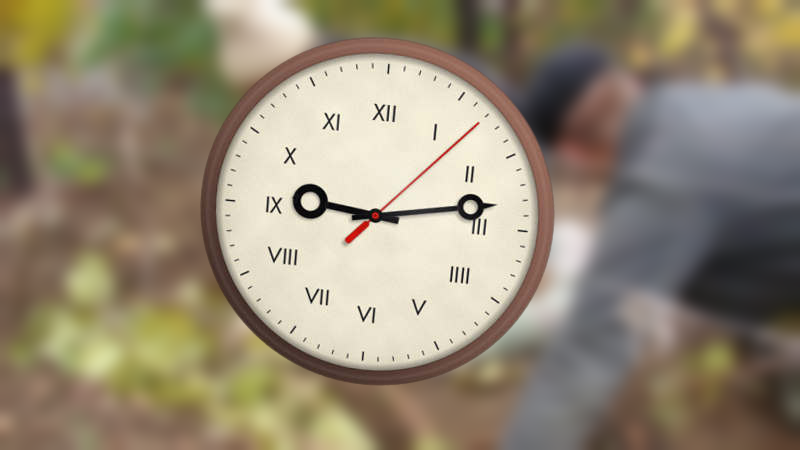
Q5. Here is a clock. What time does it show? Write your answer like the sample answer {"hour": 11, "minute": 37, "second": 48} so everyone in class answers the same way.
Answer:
{"hour": 9, "minute": 13, "second": 7}
